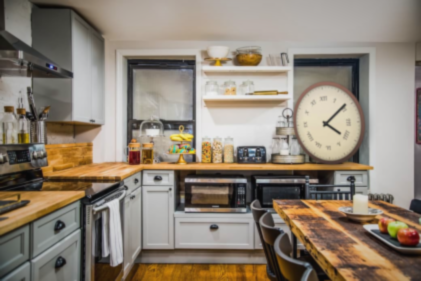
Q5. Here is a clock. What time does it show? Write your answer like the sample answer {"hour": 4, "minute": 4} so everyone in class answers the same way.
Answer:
{"hour": 4, "minute": 9}
